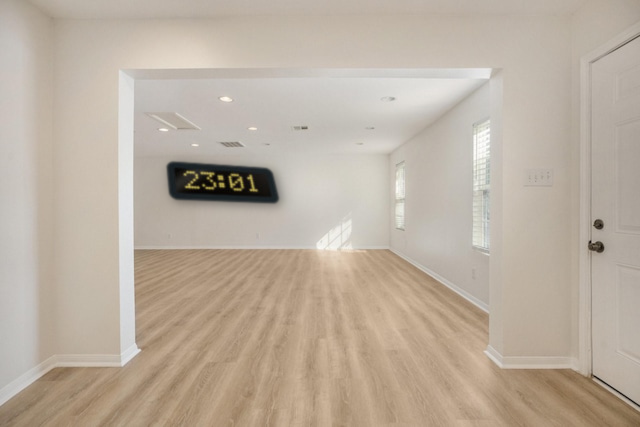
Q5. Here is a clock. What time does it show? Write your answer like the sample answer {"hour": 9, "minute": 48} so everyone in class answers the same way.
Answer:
{"hour": 23, "minute": 1}
